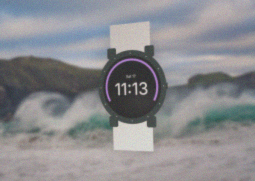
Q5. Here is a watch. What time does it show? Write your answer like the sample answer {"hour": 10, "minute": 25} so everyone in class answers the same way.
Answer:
{"hour": 11, "minute": 13}
